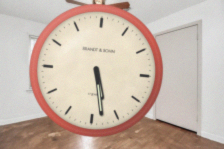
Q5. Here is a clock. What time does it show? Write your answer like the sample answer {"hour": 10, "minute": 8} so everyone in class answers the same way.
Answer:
{"hour": 5, "minute": 28}
